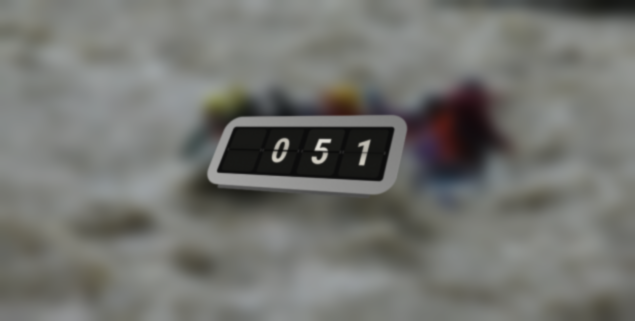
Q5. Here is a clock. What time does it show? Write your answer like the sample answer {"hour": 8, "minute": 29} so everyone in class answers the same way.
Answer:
{"hour": 0, "minute": 51}
